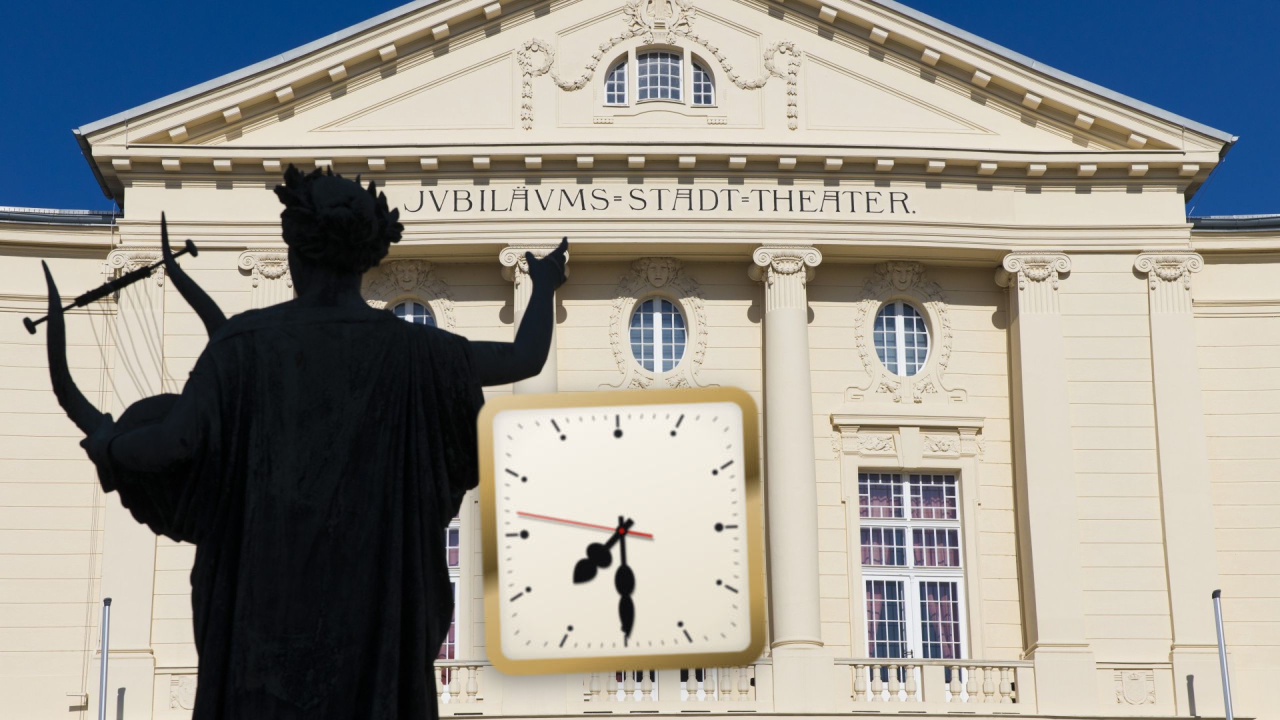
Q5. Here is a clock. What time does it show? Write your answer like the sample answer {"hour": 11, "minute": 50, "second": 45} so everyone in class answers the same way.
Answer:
{"hour": 7, "minute": 29, "second": 47}
